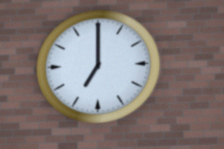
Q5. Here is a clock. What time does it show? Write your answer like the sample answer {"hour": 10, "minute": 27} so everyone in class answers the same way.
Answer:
{"hour": 7, "minute": 0}
